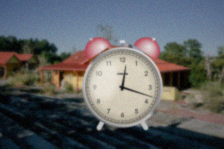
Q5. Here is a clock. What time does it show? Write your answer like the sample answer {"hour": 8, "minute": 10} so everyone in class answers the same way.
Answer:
{"hour": 12, "minute": 18}
